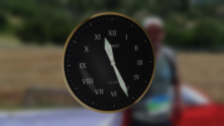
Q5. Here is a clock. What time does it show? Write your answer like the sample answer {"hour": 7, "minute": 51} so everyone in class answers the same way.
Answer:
{"hour": 11, "minute": 26}
